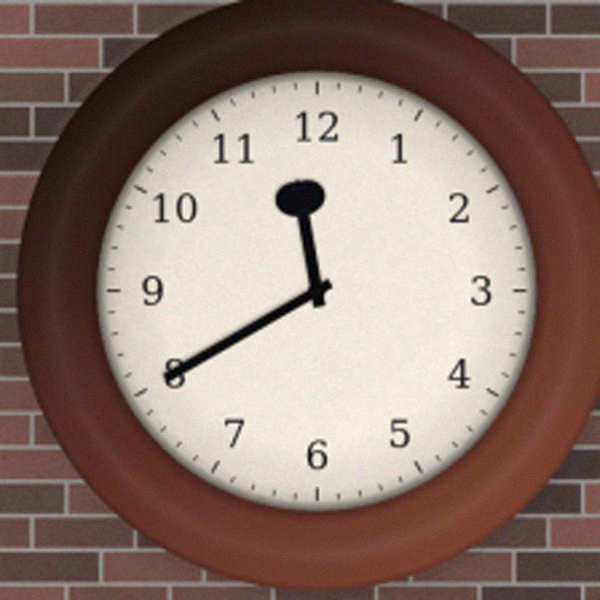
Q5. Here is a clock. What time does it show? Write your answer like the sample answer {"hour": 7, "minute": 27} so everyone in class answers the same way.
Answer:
{"hour": 11, "minute": 40}
